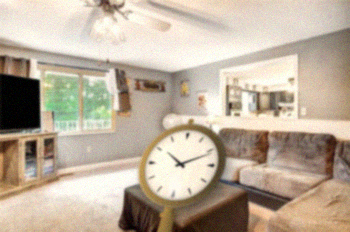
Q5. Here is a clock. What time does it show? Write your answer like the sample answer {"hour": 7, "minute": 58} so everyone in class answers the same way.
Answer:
{"hour": 10, "minute": 11}
